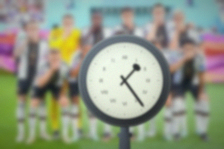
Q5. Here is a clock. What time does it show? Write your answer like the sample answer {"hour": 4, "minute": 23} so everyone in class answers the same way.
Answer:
{"hour": 1, "minute": 24}
